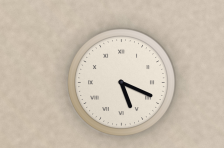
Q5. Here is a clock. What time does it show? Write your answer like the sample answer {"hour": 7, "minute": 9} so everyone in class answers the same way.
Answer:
{"hour": 5, "minute": 19}
